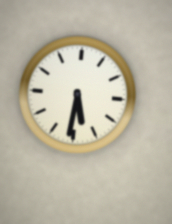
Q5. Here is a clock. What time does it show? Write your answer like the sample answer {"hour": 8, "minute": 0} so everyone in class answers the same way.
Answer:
{"hour": 5, "minute": 31}
